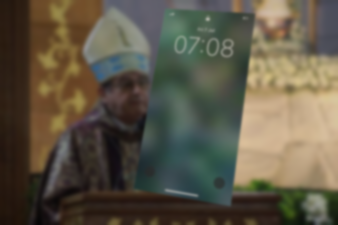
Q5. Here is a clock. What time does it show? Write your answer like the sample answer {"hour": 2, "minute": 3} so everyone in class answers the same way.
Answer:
{"hour": 7, "minute": 8}
